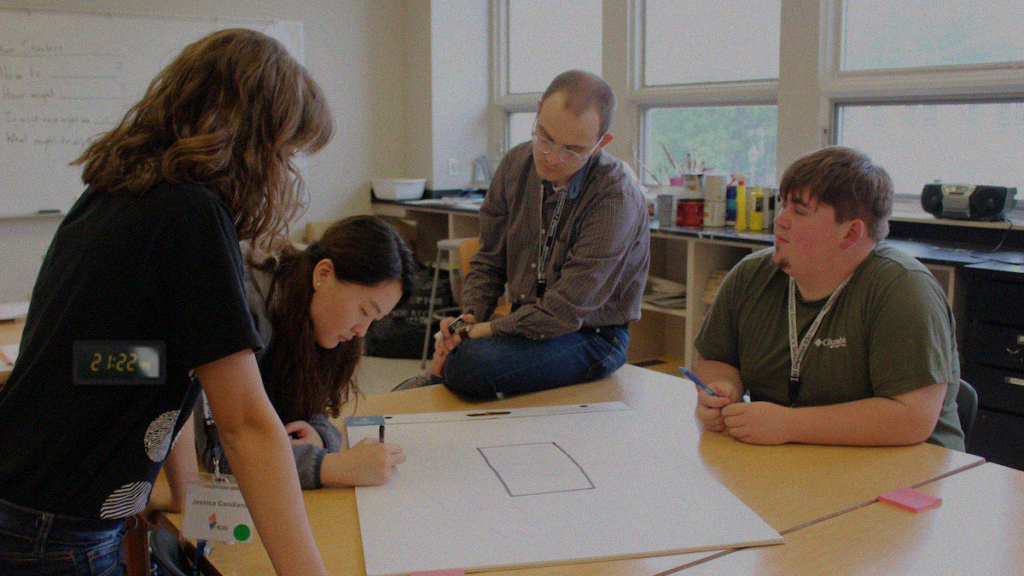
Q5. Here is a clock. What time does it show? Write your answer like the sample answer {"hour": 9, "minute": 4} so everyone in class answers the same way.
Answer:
{"hour": 21, "minute": 22}
